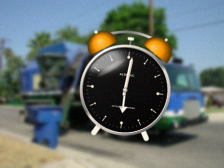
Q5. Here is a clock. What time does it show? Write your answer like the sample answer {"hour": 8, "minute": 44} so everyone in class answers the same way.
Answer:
{"hour": 6, "minute": 1}
